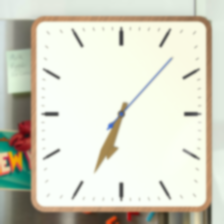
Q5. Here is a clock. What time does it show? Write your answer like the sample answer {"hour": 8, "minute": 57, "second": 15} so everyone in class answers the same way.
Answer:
{"hour": 6, "minute": 34, "second": 7}
